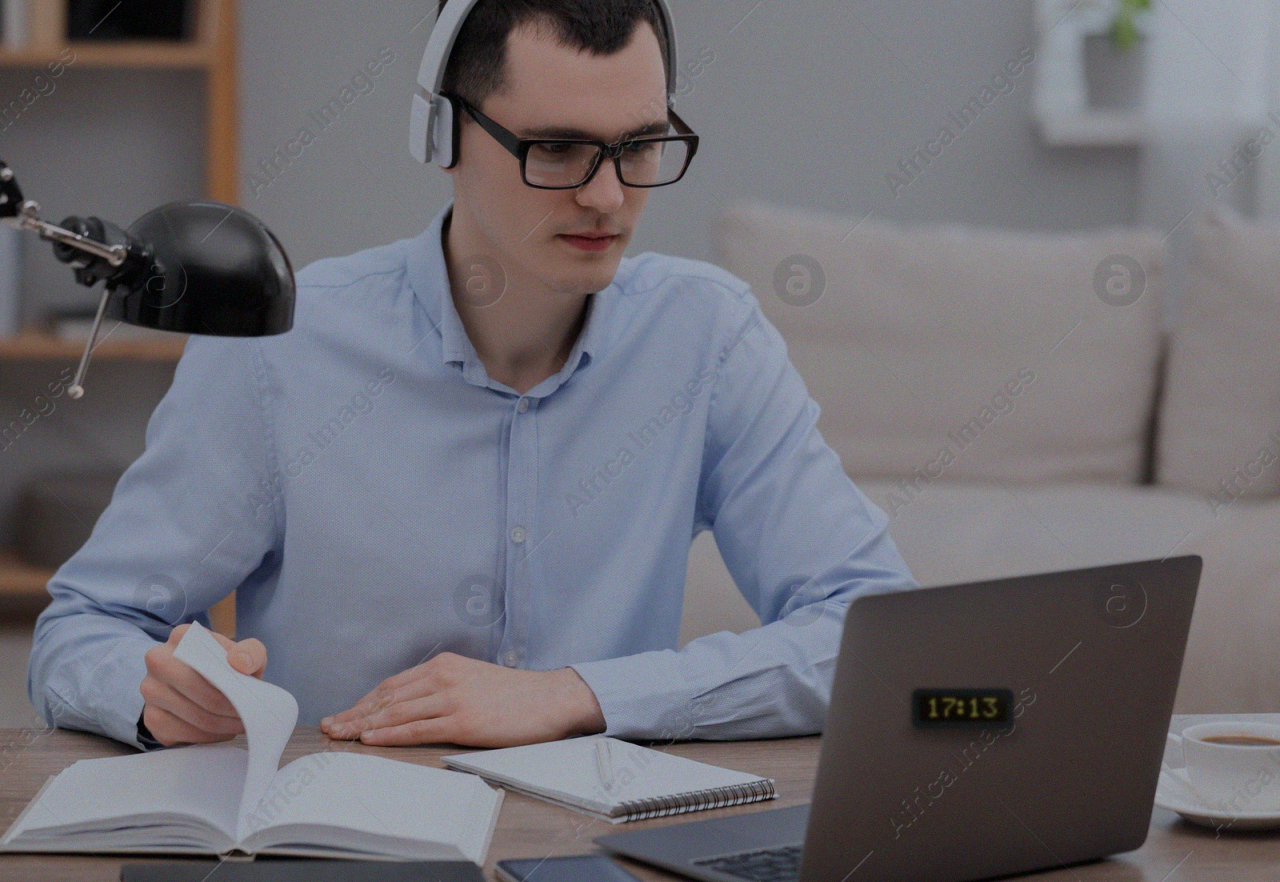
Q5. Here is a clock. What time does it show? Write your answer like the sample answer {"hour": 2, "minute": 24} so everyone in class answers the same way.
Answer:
{"hour": 17, "minute": 13}
